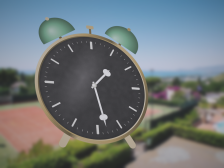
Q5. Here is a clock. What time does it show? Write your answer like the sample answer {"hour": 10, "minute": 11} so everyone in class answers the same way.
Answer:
{"hour": 1, "minute": 28}
